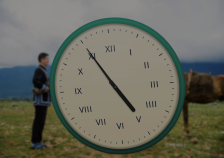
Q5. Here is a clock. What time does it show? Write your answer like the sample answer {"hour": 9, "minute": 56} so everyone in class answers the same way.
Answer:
{"hour": 4, "minute": 55}
